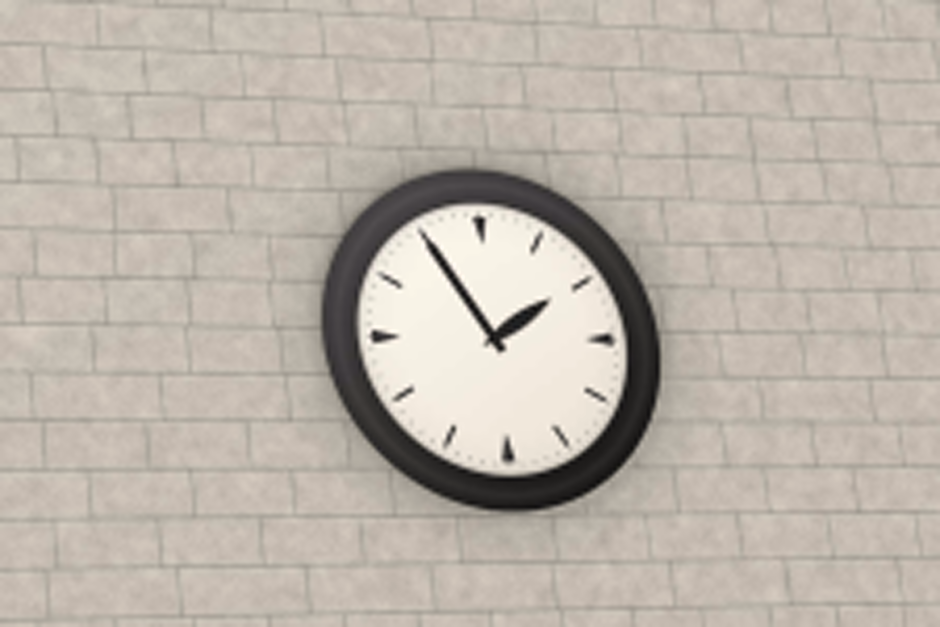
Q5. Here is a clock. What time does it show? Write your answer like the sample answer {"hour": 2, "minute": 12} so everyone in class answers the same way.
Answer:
{"hour": 1, "minute": 55}
